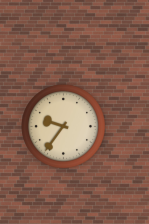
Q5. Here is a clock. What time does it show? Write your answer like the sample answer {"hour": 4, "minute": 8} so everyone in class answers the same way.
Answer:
{"hour": 9, "minute": 36}
